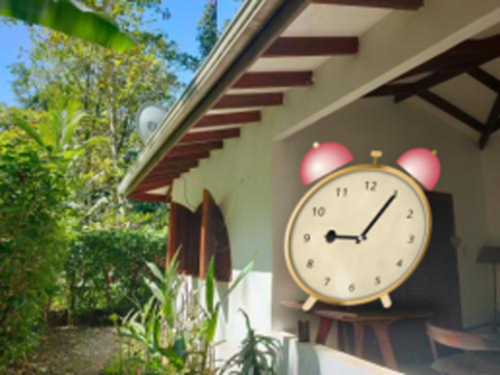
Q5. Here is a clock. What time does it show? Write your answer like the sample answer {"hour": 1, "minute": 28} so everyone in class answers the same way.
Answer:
{"hour": 9, "minute": 5}
